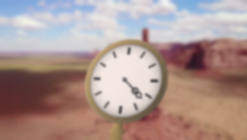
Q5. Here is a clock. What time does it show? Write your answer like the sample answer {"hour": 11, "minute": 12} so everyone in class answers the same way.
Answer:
{"hour": 4, "minute": 22}
